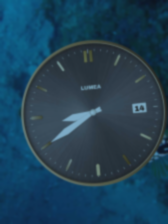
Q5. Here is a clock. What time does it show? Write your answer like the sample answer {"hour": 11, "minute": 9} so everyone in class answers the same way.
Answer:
{"hour": 8, "minute": 40}
